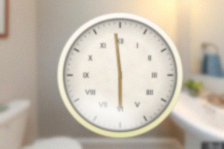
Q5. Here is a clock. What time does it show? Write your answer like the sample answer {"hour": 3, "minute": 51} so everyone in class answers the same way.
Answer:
{"hour": 5, "minute": 59}
